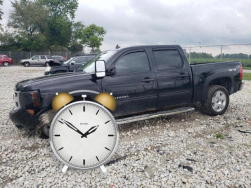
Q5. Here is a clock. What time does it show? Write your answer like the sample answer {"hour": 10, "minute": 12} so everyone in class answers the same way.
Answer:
{"hour": 1, "minute": 51}
